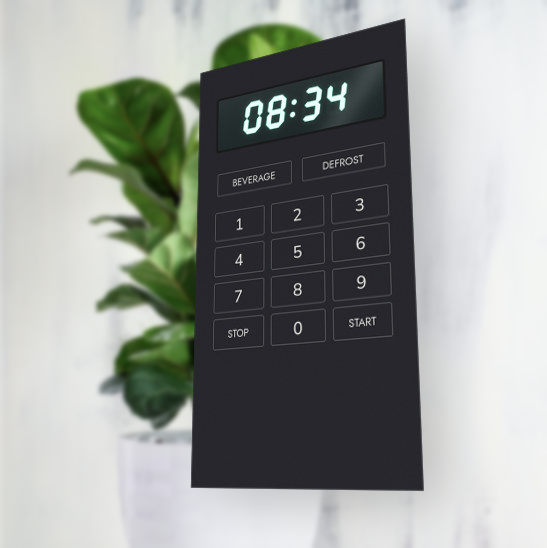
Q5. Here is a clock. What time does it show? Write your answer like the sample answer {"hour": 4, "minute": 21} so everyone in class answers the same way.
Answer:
{"hour": 8, "minute": 34}
